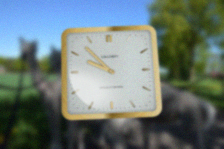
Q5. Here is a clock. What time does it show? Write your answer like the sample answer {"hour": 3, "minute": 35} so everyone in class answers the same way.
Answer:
{"hour": 9, "minute": 53}
